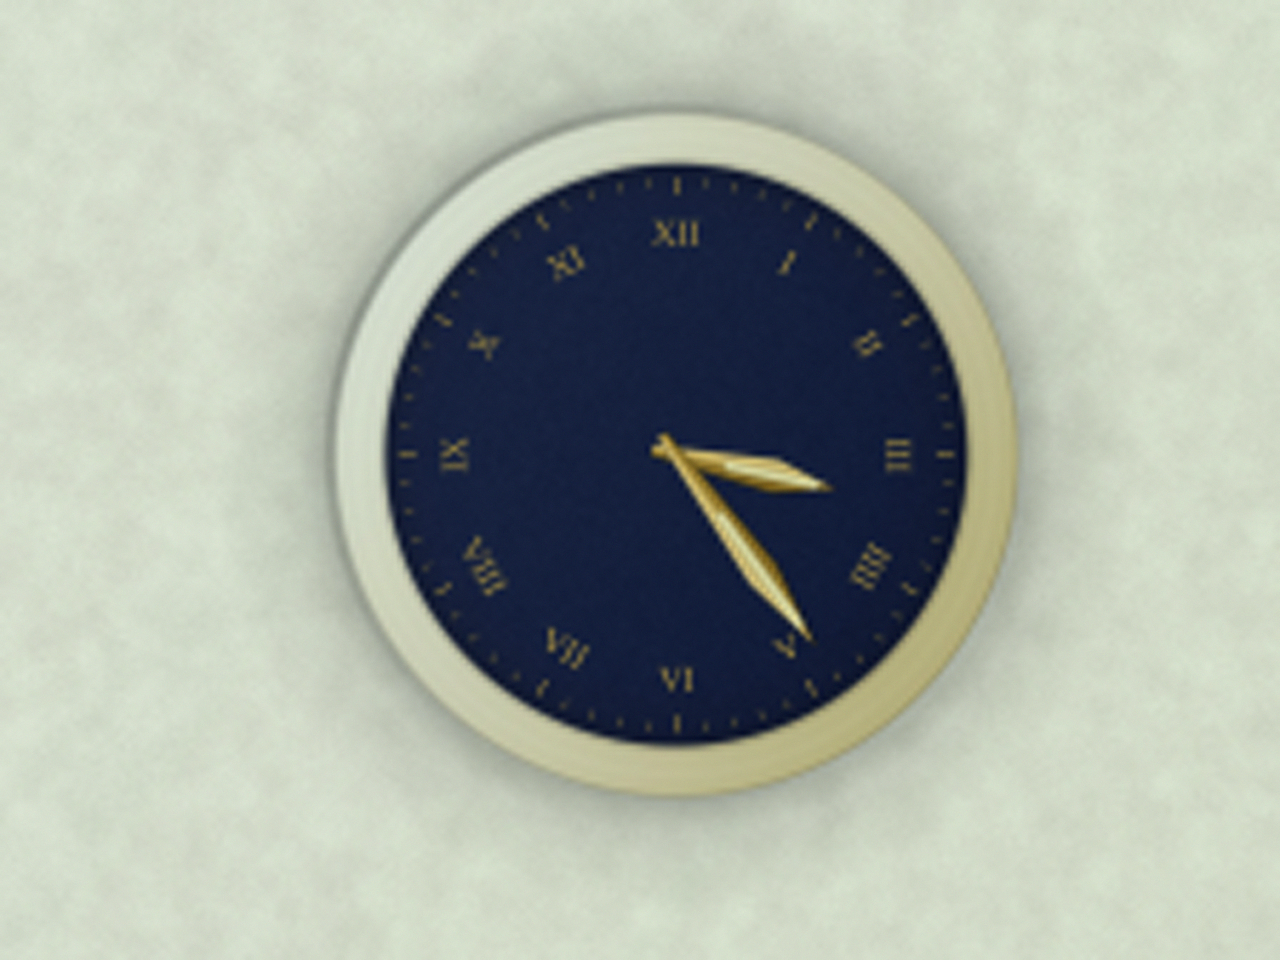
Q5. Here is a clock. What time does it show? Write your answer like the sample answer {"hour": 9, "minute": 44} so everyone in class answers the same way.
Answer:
{"hour": 3, "minute": 24}
